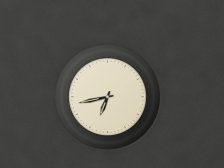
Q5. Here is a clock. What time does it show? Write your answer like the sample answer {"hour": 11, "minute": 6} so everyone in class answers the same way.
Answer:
{"hour": 6, "minute": 43}
